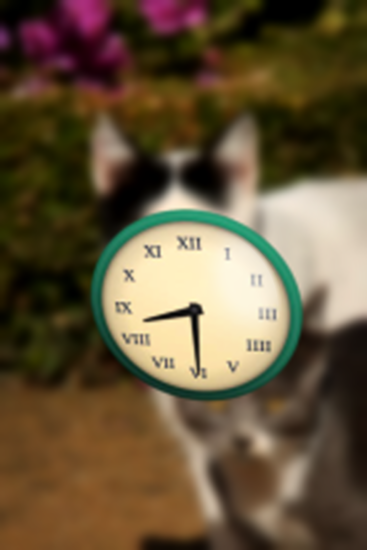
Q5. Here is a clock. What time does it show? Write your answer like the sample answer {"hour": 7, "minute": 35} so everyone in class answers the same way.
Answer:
{"hour": 8, "minute": 30}
